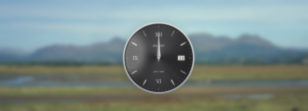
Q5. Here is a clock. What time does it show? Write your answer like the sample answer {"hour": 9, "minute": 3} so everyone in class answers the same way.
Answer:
{"hour": 12, "minute": 0}
